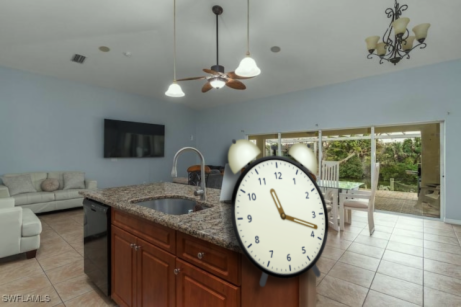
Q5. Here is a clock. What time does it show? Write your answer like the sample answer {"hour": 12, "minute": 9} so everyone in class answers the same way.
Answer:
{"hour": 11, "minute": 18}
